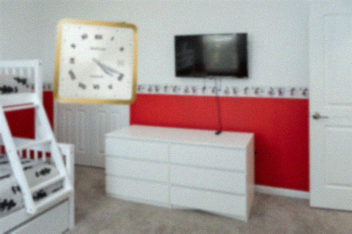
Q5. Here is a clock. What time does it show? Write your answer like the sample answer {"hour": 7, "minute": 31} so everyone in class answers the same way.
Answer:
{"hour": 4, "minute": 19}
